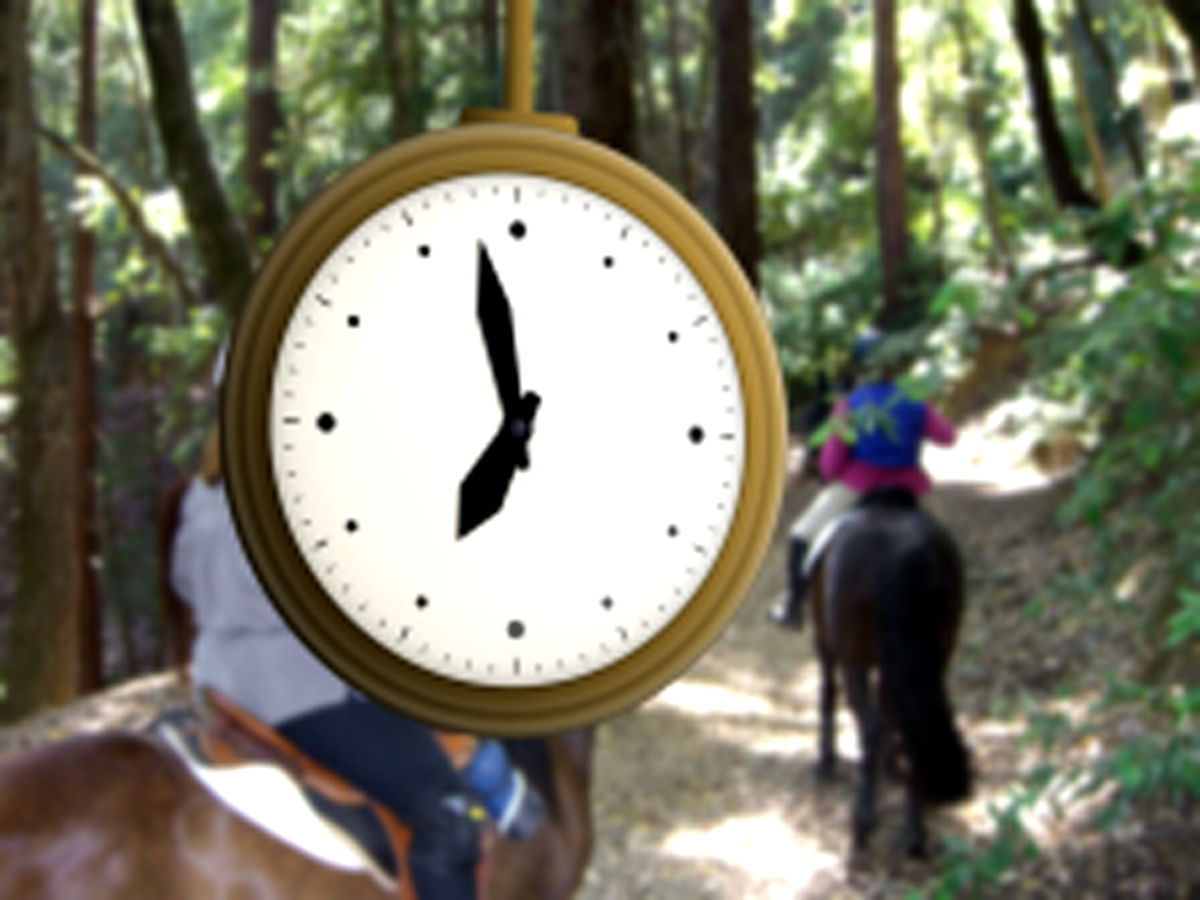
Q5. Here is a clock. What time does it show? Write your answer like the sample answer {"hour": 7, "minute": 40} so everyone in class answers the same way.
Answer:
{"hour": 6, "minute": 58}
